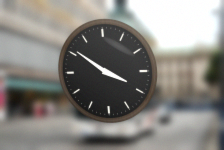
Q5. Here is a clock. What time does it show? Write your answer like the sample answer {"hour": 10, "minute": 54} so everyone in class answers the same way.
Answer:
{"hour": 3, "minute": 51}
